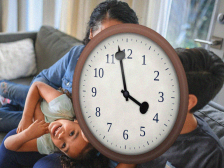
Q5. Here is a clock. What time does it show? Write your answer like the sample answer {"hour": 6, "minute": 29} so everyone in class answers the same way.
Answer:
{"hour": 3, "minute": 58}
